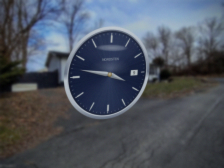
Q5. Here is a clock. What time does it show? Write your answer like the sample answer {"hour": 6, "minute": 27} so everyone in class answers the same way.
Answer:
{"hour": 3, "minute": 47}
